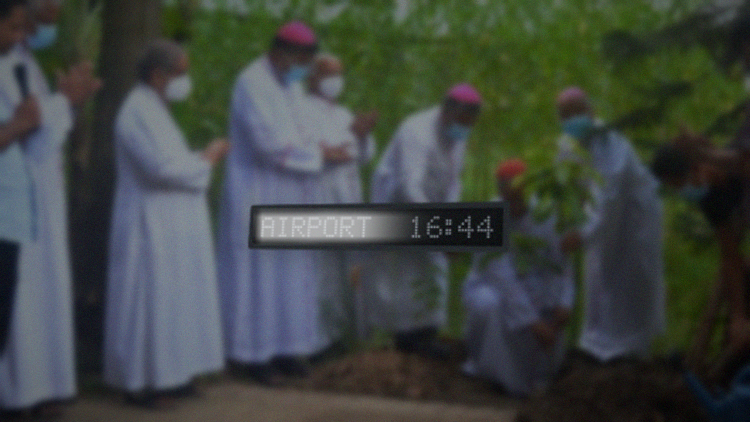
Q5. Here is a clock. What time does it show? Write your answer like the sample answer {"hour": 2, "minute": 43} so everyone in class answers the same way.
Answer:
{"hour": 16, "minute": 44}
